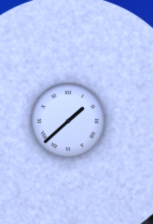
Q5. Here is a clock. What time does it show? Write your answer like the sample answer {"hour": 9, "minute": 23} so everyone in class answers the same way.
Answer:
{"hour": 1, "minute": 38}
